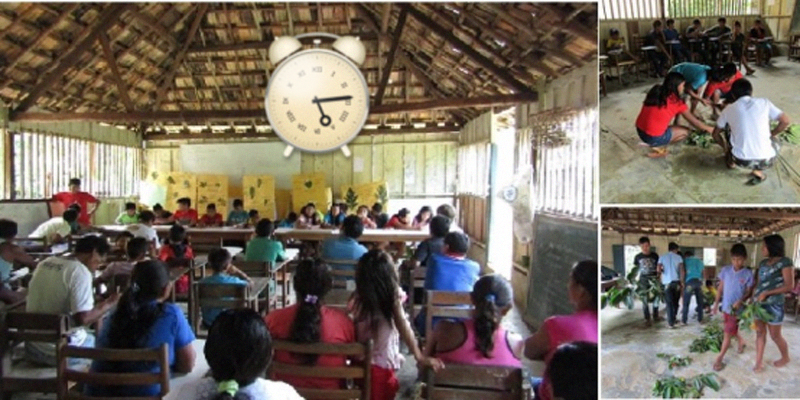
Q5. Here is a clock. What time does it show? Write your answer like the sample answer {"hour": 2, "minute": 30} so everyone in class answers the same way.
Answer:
{"hour": 5, "minute": 14}
